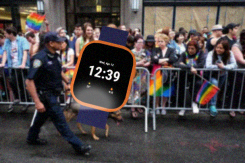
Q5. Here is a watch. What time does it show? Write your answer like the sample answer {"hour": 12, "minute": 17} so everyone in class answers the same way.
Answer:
{"hour": 12, "minute": 39}
